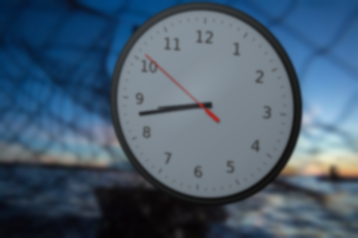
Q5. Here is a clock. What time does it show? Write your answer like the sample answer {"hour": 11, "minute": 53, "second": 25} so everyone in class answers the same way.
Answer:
{"hour": 8, "minute": 42, "second": 51}
